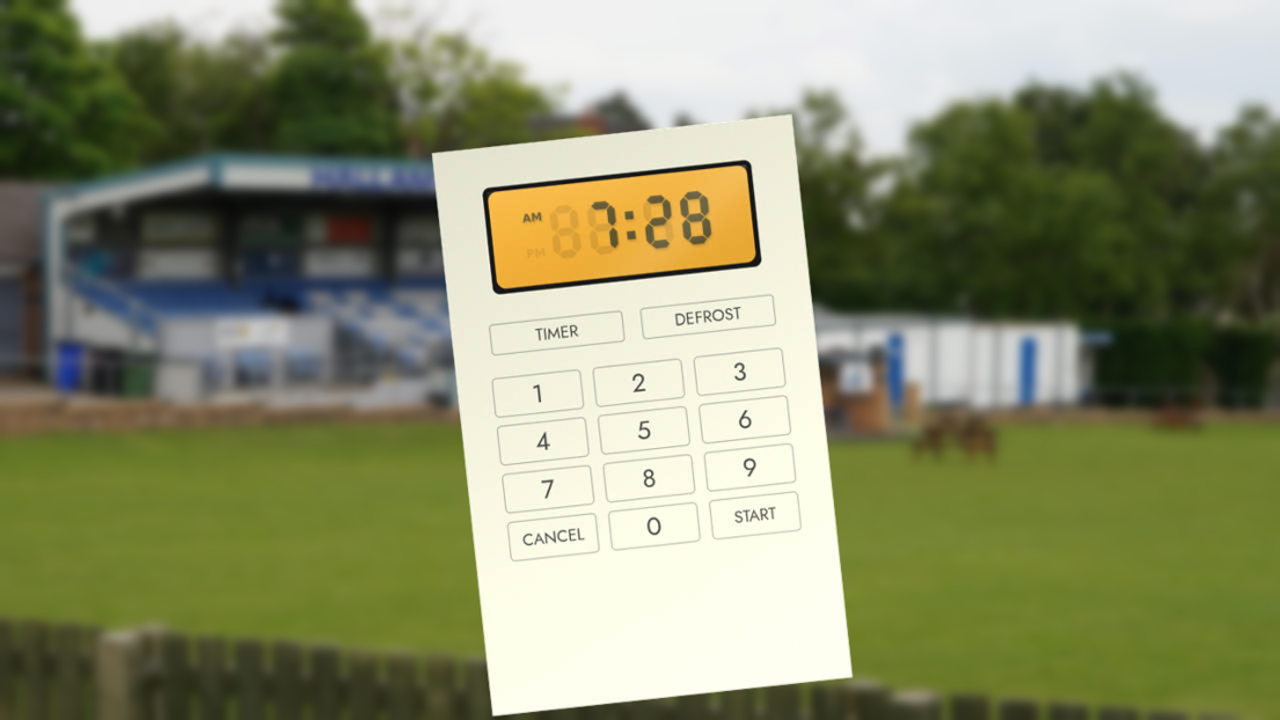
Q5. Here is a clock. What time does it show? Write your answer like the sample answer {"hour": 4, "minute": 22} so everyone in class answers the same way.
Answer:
{"hour": 7, "minute": 28}
